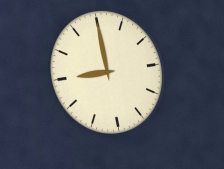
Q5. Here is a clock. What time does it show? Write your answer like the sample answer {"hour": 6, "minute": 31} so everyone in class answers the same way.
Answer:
{"hour": 9, "minute": 0}
